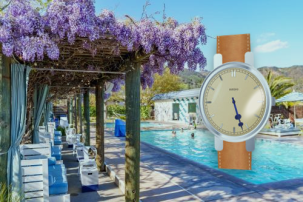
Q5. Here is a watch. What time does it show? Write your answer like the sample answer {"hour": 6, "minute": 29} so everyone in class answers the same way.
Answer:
{"hour": 5, "minute": 27}
